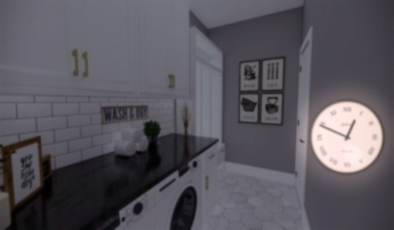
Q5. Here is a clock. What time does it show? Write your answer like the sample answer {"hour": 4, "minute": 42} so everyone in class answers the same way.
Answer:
{"hour": 12, "minute": 49}
